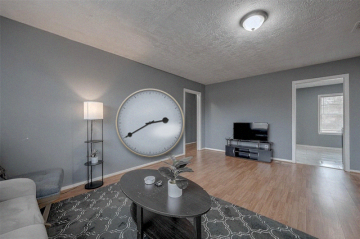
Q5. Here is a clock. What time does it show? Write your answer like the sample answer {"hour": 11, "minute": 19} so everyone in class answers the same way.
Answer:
{"hour": 2, "minute": 40}
